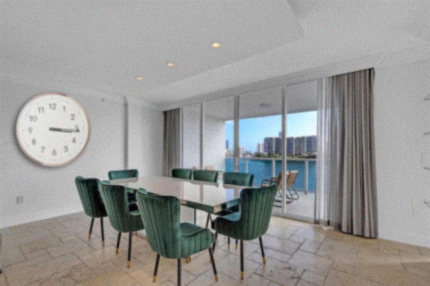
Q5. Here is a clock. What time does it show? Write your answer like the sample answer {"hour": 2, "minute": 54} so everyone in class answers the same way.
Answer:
{"hour": 3, "minute": 16}
